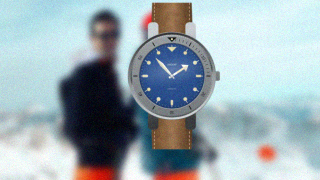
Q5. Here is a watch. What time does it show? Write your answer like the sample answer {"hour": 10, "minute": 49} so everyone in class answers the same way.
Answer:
{"hour": 1, "minute": 53}
